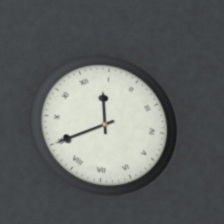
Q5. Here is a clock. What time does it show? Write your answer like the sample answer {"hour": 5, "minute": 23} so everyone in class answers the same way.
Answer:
{"hour": 12, "minute": 45}
